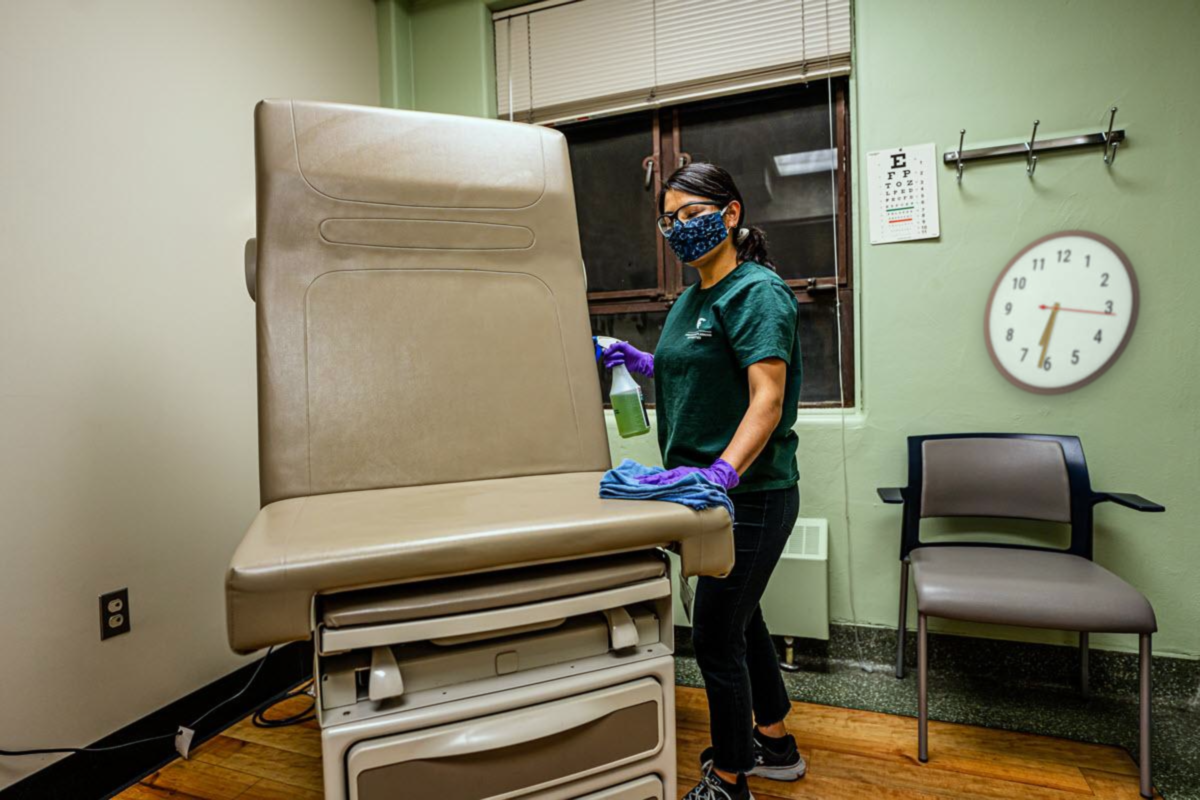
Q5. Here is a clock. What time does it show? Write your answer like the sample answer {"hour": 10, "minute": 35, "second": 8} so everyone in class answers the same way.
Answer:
{"hour": 6, "minute": 31, "second": 16}
